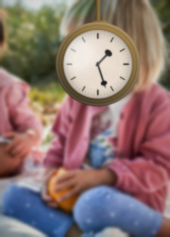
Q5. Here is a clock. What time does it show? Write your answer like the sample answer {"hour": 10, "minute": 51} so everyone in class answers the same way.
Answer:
{"hour": 1, "minute": 27}
